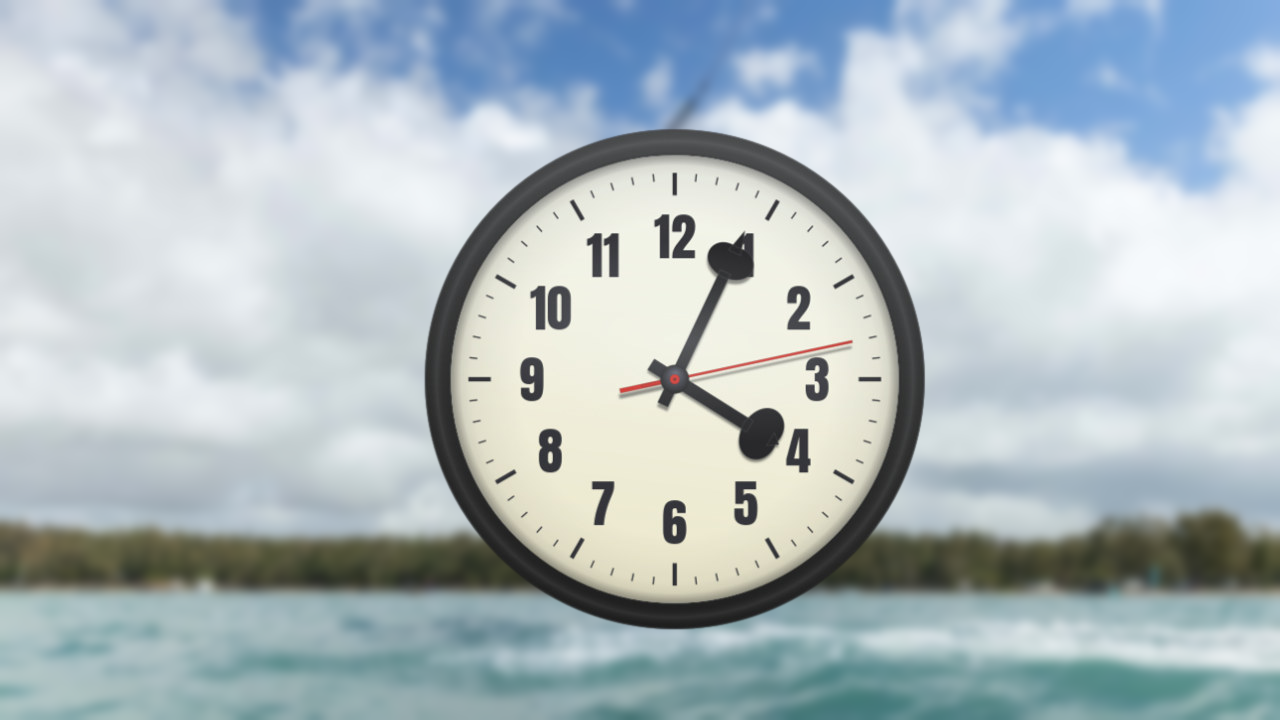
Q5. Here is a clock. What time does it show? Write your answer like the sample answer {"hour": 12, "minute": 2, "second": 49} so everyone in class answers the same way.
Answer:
{"hour": 4, "minute": 4, "second": 13}
